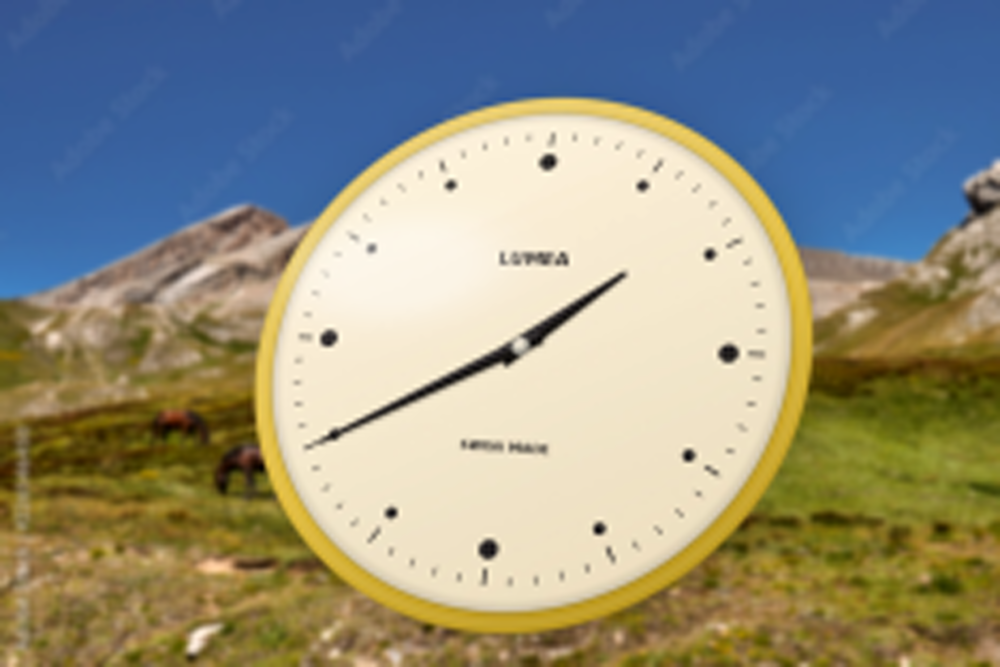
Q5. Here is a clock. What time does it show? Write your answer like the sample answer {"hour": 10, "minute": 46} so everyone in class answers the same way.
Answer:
{"hour": 1, "minute": 40}
